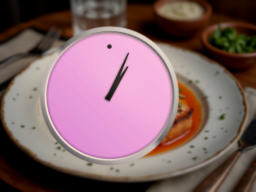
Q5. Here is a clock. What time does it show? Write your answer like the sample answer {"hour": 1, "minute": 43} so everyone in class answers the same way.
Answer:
{"hour": 1, "minute": 4}
